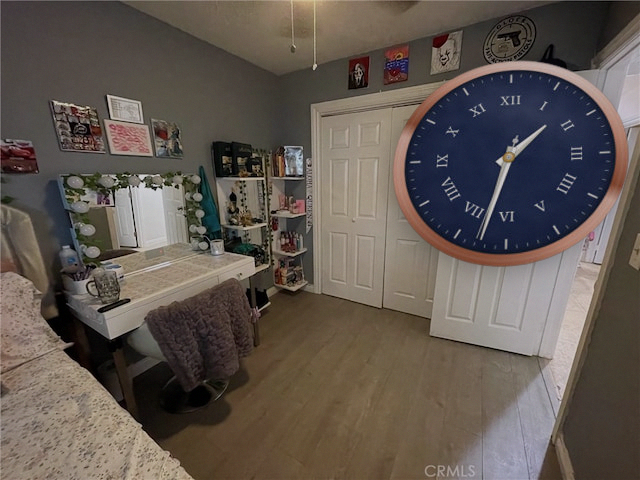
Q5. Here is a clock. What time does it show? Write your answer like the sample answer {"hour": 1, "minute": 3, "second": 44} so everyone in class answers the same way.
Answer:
{"hour": 1, "minute": 32, "second": 33}
